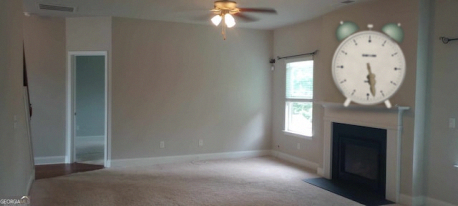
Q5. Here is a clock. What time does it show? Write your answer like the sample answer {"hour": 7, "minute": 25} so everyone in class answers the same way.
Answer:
{"hour": 5, "minute": 28}
